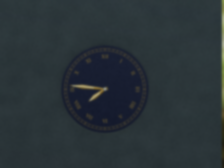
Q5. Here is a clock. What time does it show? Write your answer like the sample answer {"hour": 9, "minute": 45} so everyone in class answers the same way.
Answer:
{"hour": 7, "minute": 46}
